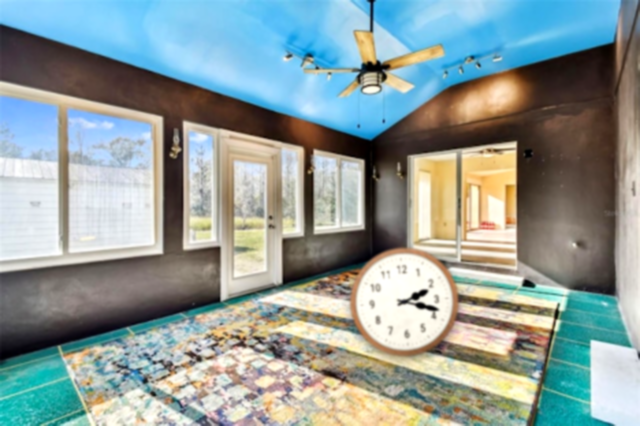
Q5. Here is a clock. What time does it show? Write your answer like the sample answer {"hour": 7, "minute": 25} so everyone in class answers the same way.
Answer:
{"hour": 2, "minute": 18}
